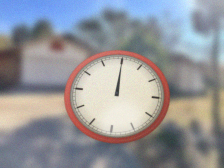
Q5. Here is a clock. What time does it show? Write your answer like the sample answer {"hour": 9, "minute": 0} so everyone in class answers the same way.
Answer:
{"hour": 12, "minute": 0}
